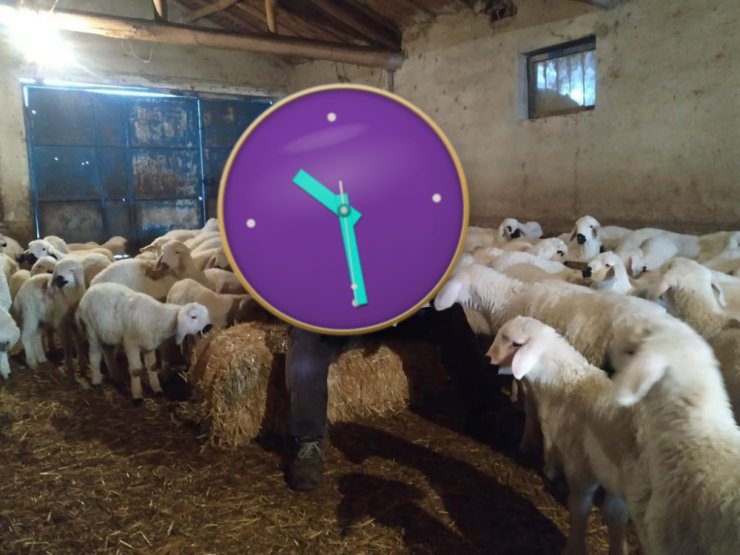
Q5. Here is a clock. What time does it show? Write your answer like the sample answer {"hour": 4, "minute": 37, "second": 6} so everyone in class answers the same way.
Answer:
{"hour": 10, "minute": 29, "second": 30}
